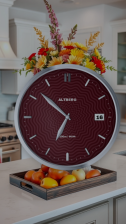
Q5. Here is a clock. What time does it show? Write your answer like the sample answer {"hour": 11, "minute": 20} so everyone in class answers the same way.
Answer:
{"hour": 6, "minute": 52}
